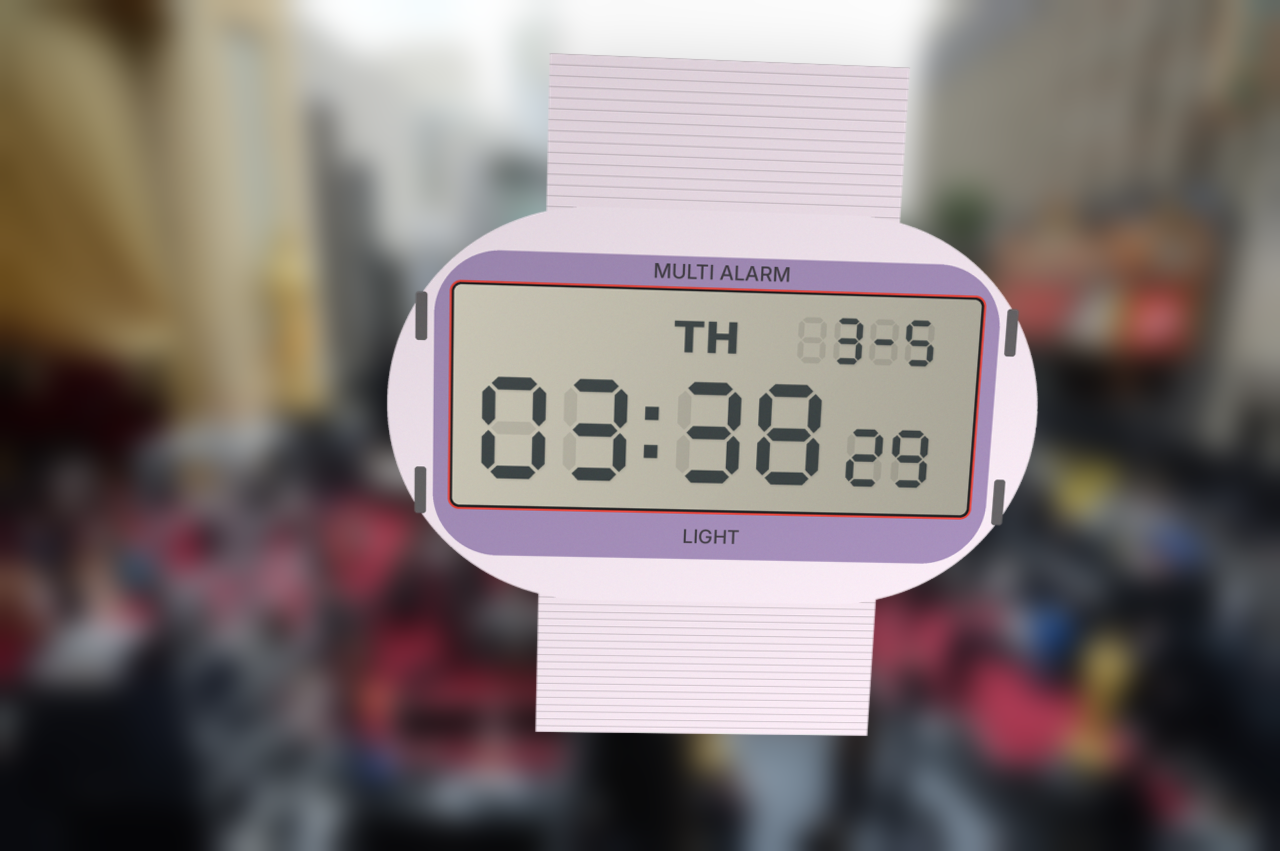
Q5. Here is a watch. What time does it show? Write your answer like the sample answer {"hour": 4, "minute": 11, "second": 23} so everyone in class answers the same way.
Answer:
{"hour": 3, "minute": 38, "second": 29}
